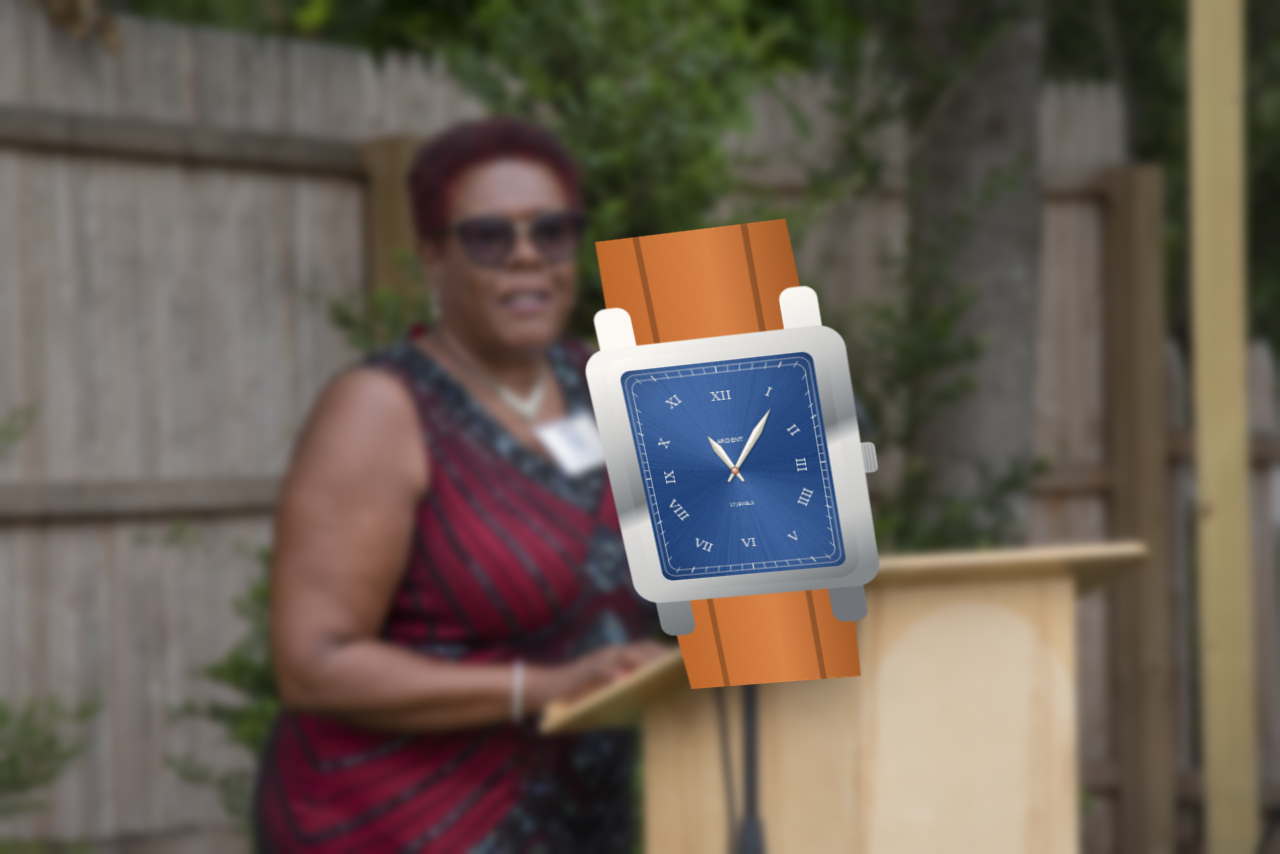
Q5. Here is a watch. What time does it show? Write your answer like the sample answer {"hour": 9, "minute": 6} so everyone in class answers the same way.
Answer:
{"hour": 11, "minute": 6}
